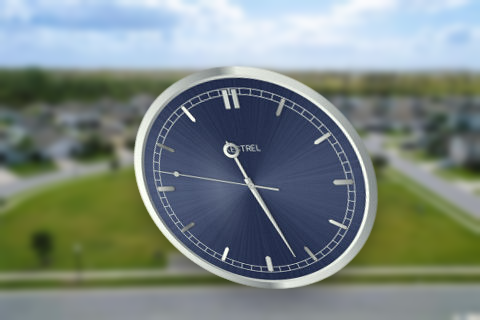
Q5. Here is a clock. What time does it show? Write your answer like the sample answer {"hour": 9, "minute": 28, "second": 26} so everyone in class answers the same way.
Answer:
{"hour": 11, "minute": 26, "second": 47}
